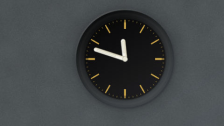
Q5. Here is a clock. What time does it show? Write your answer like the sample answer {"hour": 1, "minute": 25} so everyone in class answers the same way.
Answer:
{"hour": 11, "minute": 48}
